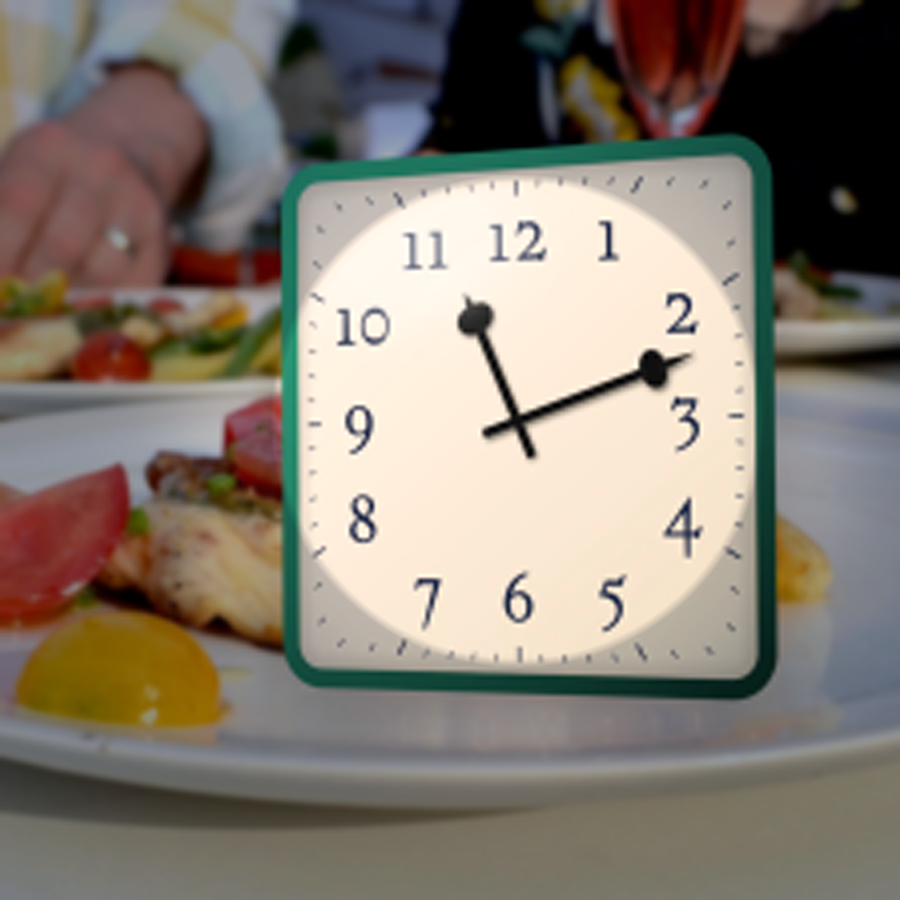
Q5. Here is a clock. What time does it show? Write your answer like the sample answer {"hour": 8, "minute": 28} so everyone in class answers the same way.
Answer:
{"hour": 11, "minute": 12}
